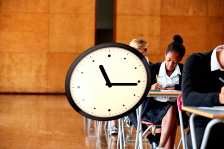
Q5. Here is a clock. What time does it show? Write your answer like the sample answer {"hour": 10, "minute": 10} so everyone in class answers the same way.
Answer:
{"hour": 11, "minute": 16}
